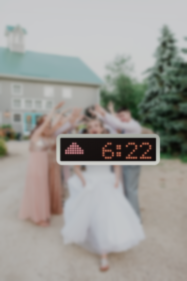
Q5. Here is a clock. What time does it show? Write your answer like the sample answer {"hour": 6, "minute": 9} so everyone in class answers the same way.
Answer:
{"hour": 6, "minute": 22}
